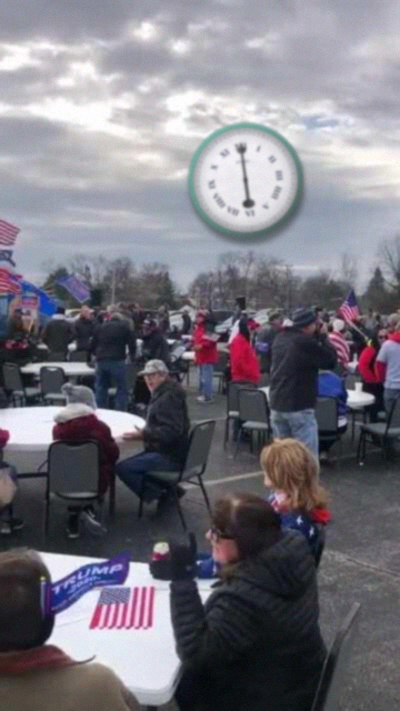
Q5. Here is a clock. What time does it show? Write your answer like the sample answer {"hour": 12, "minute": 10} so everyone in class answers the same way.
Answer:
{"hour": 6, "minute": 0}
